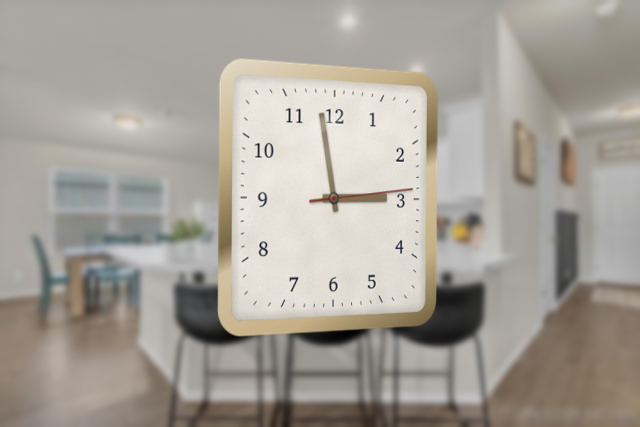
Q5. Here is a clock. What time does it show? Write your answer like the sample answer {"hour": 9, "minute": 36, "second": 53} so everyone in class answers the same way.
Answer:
{"hour": 2, "minute": 58, "second": 14}
